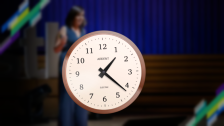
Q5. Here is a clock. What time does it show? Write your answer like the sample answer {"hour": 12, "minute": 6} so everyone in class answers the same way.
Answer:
{"hour": 1, "minute": 22}
